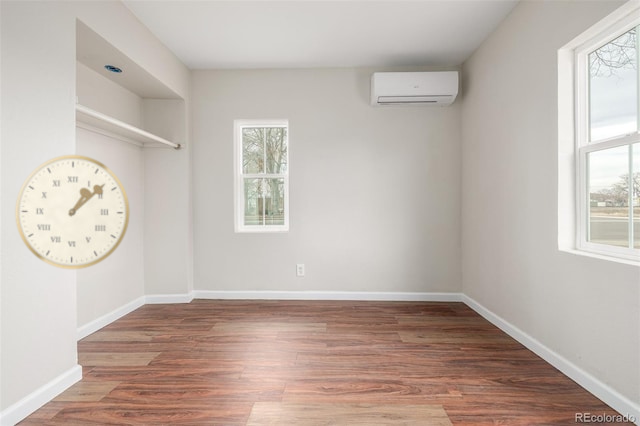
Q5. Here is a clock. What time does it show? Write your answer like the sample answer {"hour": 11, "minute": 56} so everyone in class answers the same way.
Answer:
{"hour": 1, "minute": 8}
